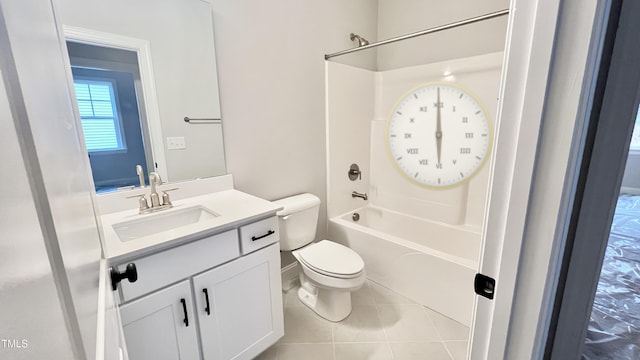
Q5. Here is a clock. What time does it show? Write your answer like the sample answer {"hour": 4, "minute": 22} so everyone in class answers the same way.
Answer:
{"hour": 6, "minute": 0}
